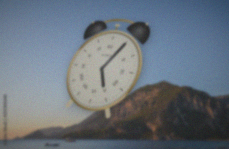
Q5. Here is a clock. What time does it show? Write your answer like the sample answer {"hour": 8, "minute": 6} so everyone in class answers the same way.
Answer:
{"hour": 5, "minute": 5}
